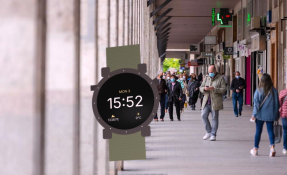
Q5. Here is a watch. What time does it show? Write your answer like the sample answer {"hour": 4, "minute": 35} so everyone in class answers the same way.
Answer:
{"hour": 15, "minute": 52}
